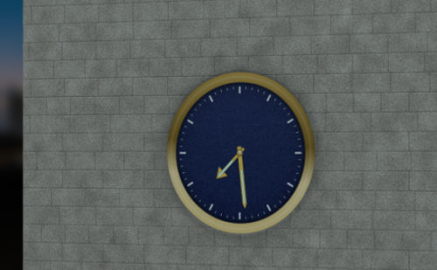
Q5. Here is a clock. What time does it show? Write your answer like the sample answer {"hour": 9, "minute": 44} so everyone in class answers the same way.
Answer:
{"hour": 7, "minute": 29}
